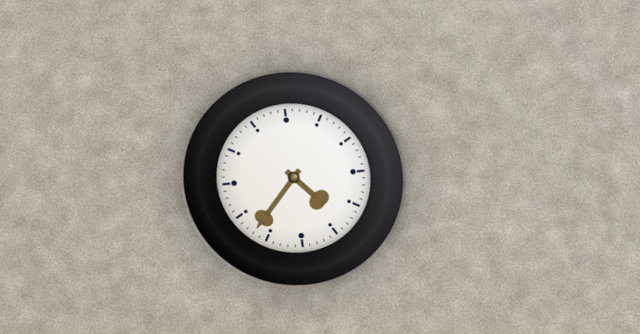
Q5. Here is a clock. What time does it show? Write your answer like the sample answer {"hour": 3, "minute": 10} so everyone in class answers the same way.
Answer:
{"hour": 4, "minute": 37}
